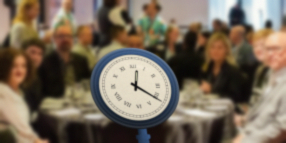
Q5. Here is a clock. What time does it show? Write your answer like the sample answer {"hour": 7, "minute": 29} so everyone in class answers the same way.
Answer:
{"hour": 12, "minute": 21}
